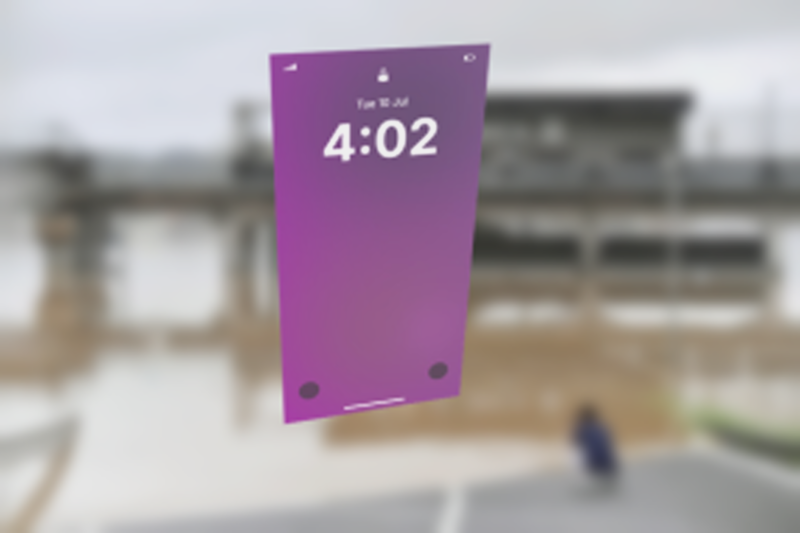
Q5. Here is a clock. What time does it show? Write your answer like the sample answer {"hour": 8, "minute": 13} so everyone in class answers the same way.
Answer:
{"hour": 4, "minute": 2}
